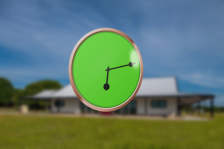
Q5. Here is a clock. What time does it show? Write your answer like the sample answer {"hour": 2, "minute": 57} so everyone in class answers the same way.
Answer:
{"hour": 6, "minute": 13}
